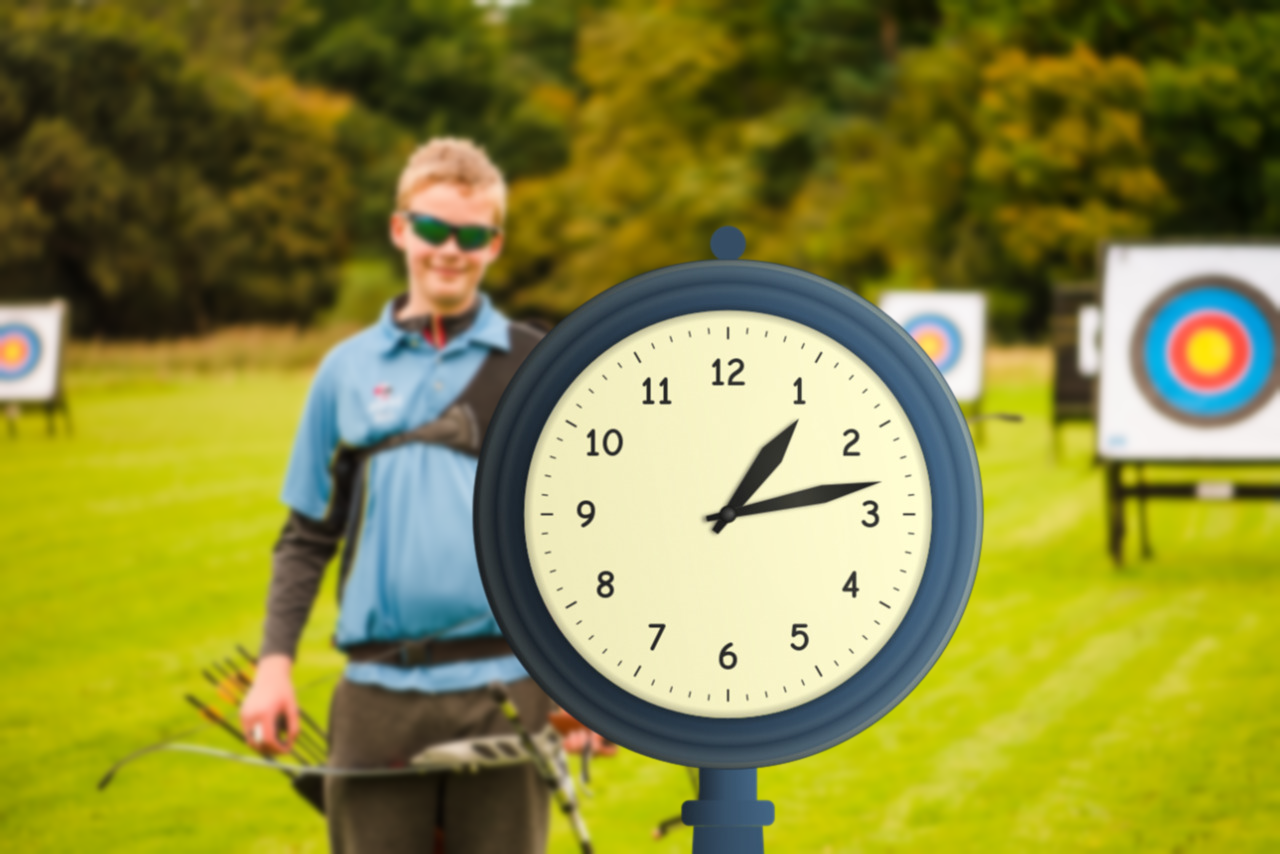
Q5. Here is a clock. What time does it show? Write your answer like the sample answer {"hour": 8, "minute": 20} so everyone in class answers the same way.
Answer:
{"hour": 1, "minute": 13}
